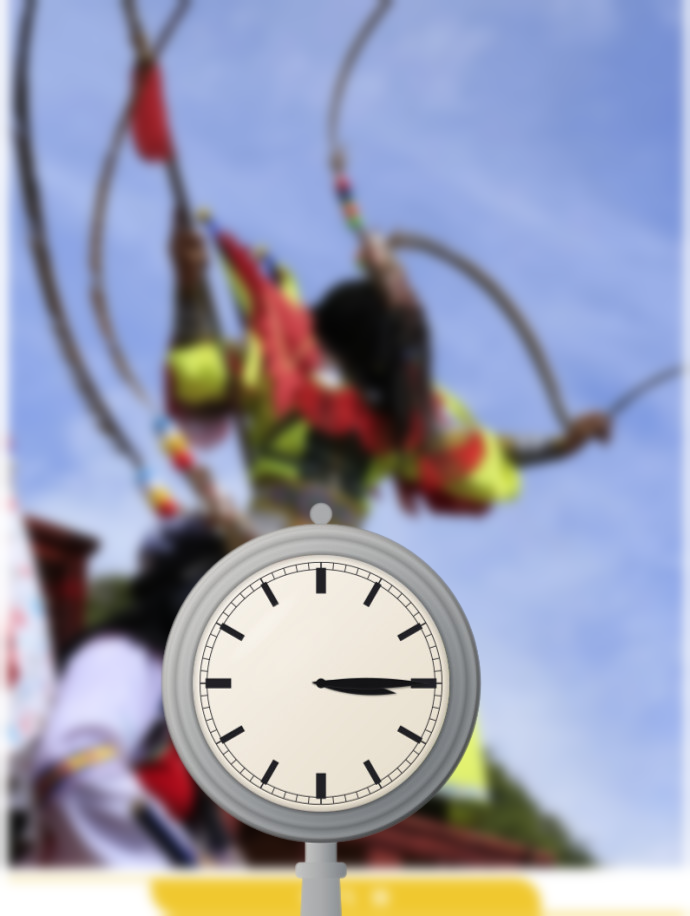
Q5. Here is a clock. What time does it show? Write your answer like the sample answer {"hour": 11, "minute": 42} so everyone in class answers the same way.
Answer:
{"hour": 3, "minute": 15}
